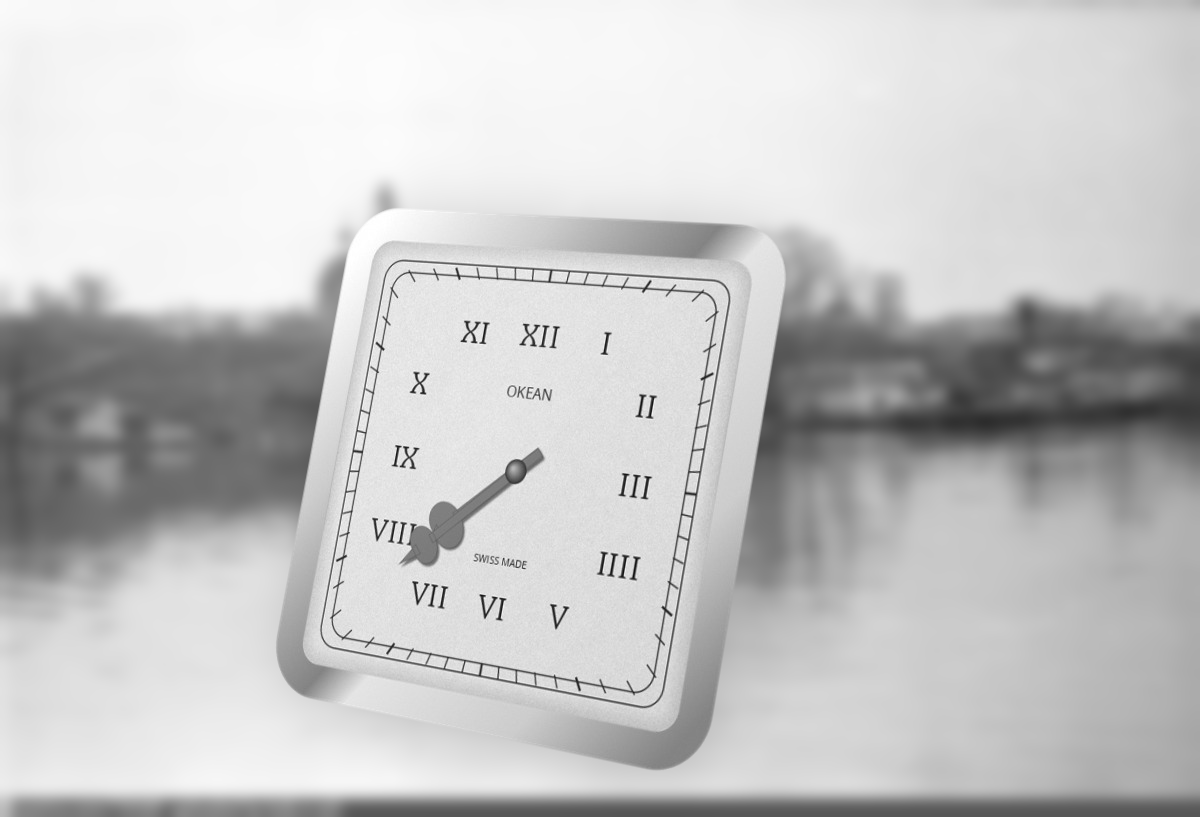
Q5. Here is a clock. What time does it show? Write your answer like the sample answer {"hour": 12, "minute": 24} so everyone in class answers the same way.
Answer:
{"hour": 7, "minute": 38}
